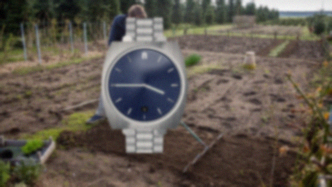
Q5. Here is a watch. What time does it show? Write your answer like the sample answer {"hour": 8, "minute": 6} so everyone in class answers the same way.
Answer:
{"hour": 3, "minute": 45}
